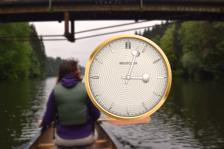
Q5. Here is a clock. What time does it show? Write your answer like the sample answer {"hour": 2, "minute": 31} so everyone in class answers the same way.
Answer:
{"hour": 3, "minute": 3}
